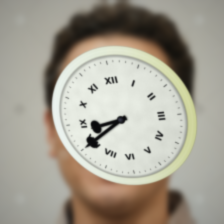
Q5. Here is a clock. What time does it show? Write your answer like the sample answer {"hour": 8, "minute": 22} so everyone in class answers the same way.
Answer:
{"hour": 8, "minute": 40}
